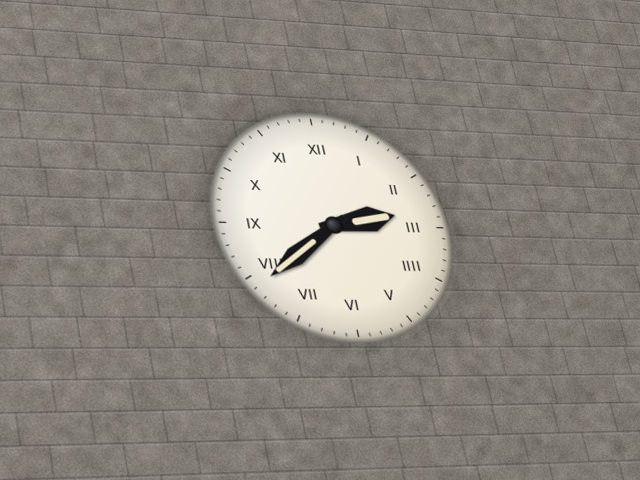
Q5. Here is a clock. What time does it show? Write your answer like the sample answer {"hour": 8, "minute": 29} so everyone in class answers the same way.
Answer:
{"hour": 2, "minute": 39}
